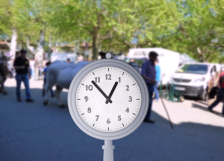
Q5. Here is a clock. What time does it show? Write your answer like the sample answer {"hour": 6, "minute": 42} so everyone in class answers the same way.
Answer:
{"hour": 12, "minute": 53}
